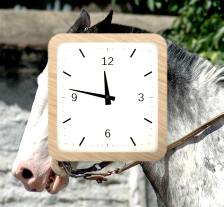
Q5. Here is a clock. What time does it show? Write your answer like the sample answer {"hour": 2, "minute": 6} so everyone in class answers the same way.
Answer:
{"hour": 11, "minute": 47}
